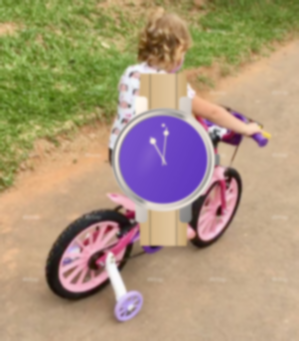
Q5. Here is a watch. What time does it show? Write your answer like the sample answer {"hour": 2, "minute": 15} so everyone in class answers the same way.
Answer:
{"hour": 11, "minute": 1}
